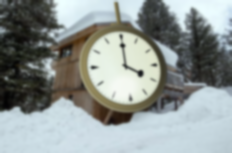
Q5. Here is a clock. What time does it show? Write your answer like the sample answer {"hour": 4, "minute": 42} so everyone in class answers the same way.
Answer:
{"hour": 4, "minute": 0}
